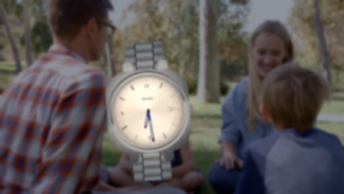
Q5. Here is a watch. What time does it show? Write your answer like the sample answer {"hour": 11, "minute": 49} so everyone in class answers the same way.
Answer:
{"hour": 6, "minute": 29}
